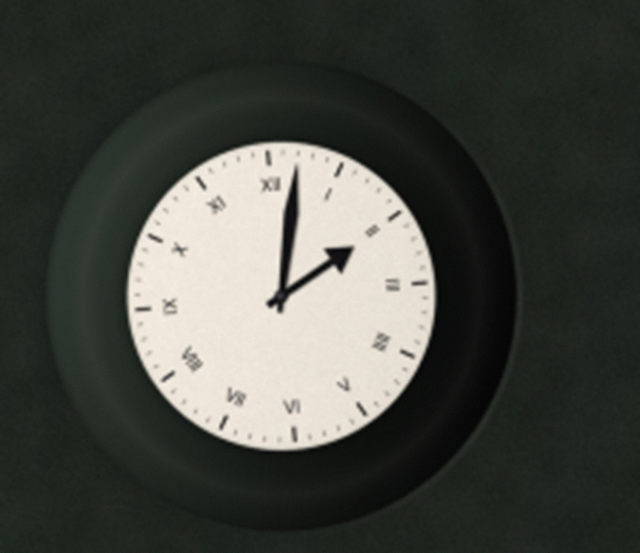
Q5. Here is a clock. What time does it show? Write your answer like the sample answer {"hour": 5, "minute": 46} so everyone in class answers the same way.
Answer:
{"hour": 2, "minute": 2}
